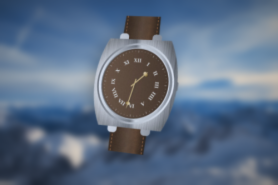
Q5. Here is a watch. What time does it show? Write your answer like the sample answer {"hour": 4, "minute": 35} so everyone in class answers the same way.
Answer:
{"hour": 1, "minute": 32}
